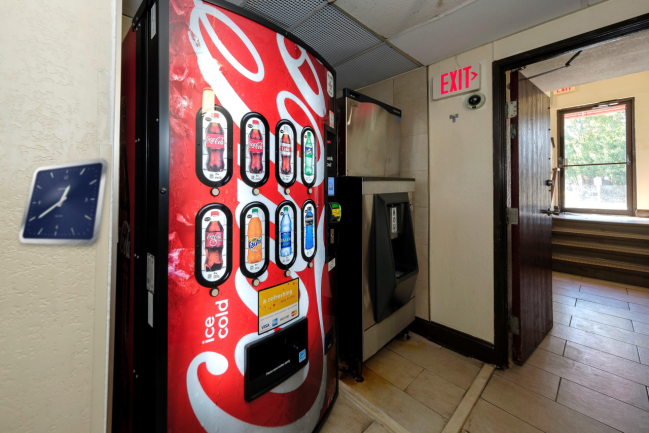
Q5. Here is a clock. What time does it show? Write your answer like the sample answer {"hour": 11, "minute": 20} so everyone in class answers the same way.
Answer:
{"hour": 12, "minute": 39}
